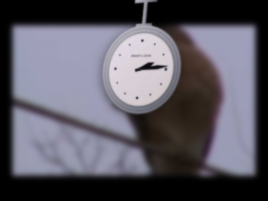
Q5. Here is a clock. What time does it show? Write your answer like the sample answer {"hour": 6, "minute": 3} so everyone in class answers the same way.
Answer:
{"hour": 2, "minute": 14}
